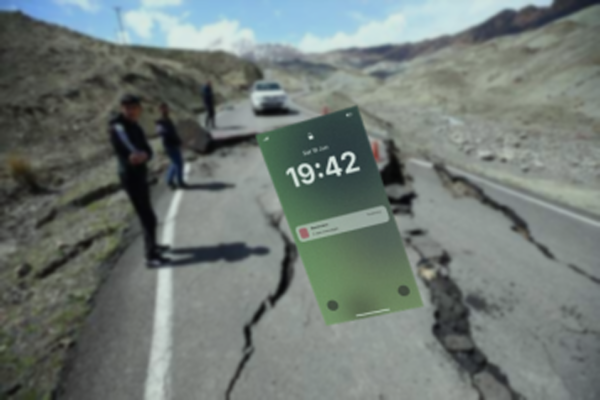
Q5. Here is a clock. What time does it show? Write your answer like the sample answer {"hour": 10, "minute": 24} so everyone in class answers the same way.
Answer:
{"hour": 19, "minute": 42}
